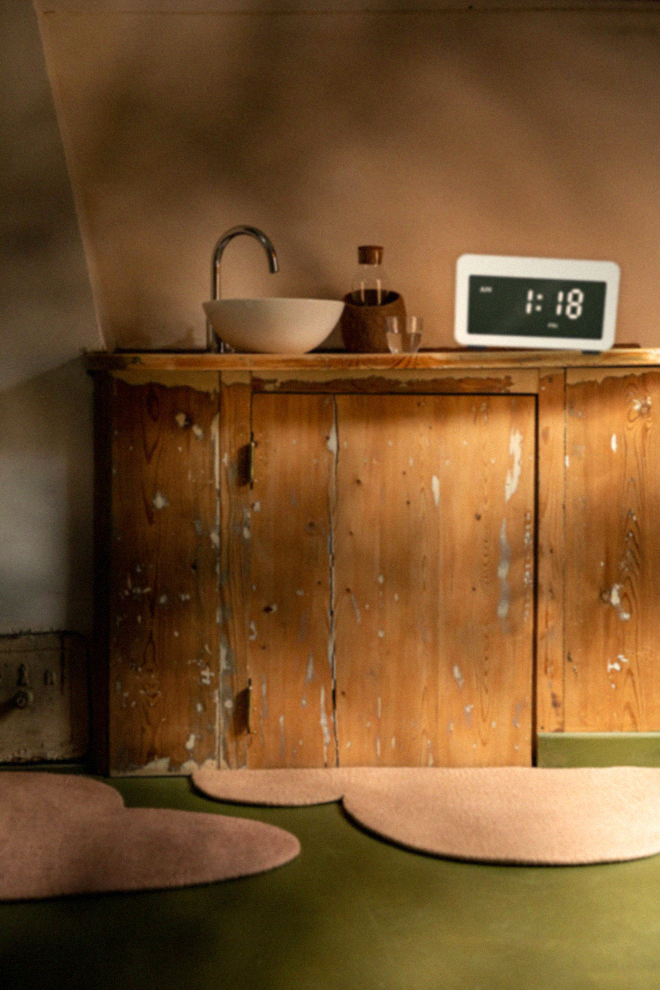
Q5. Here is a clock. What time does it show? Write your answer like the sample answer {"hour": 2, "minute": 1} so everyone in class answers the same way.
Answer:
{"hour": 1, "minute": 18}
